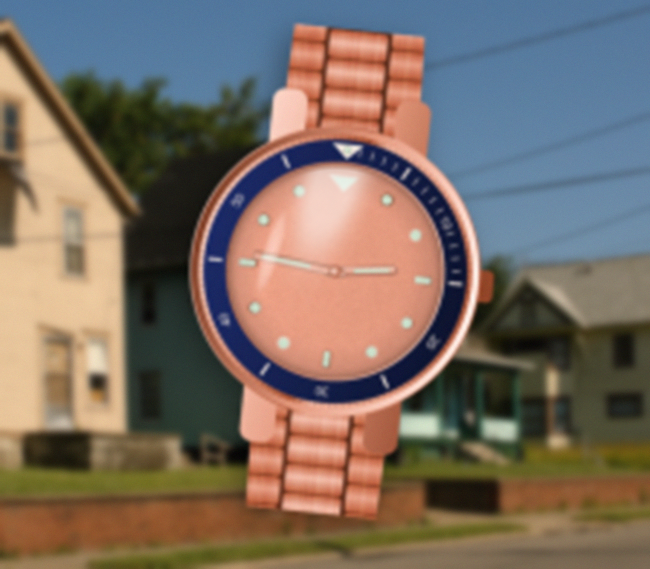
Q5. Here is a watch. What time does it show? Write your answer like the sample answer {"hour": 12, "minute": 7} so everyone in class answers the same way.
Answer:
{"hour": 2, "minute": 46}
